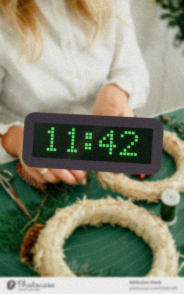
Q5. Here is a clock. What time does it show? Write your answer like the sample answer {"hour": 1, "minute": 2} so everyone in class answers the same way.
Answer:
{"hour": 11, "minute": 42}
